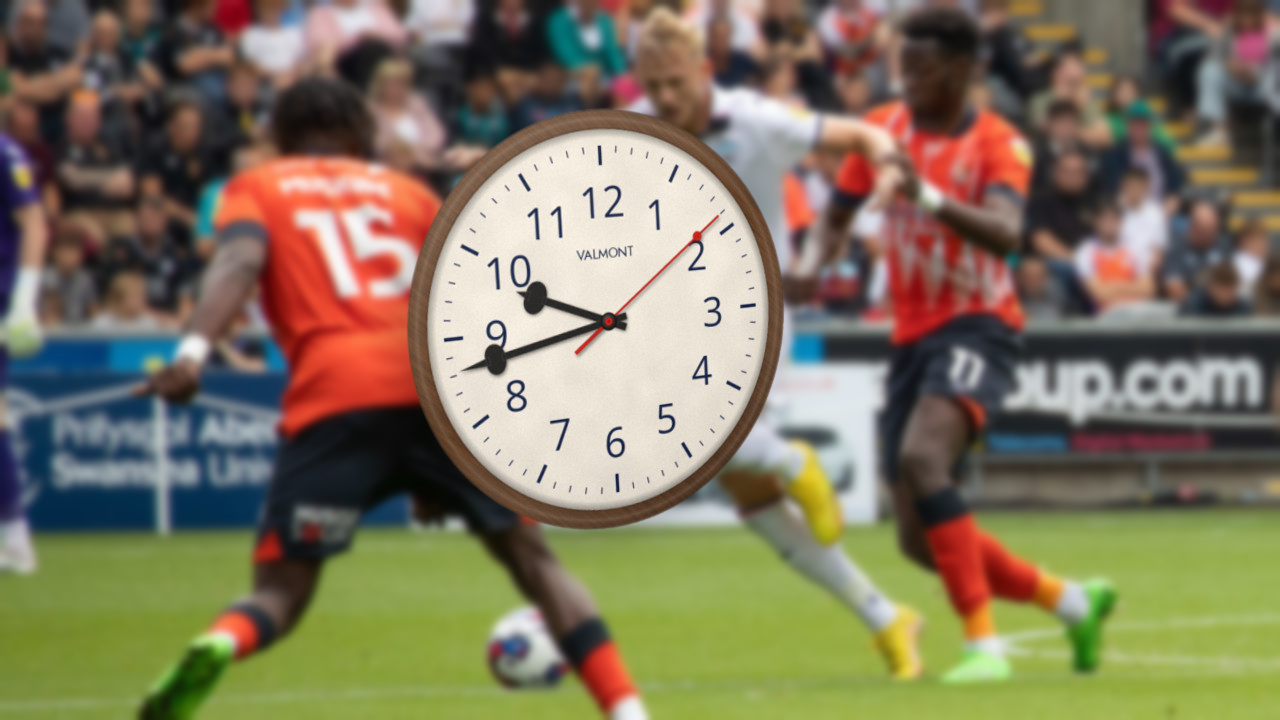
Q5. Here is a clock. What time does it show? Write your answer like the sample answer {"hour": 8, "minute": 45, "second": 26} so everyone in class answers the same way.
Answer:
{"hour": 9, "minute": 43, "second": 9}
